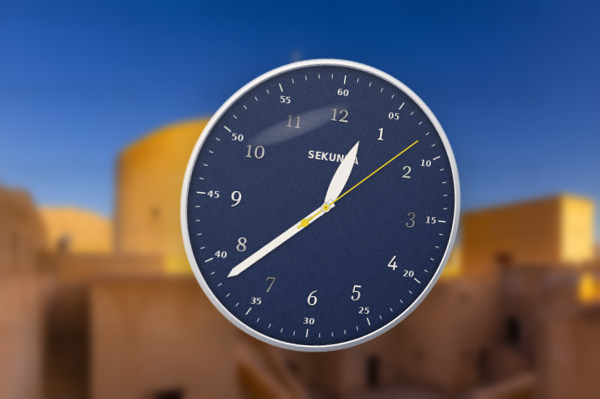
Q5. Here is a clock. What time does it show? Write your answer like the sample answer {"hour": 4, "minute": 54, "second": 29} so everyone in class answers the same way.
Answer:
{"hour": 12, "minute": 38, "second": 8}
